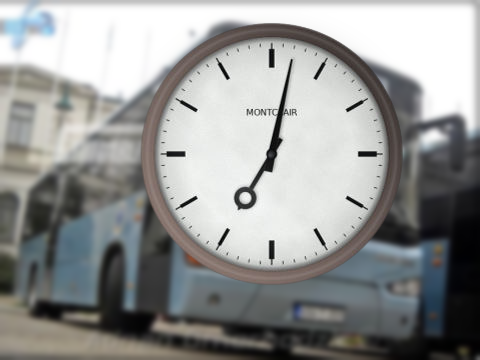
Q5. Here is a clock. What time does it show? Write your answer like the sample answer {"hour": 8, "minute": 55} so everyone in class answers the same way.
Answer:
{"hour": 7, "minute": 2}
